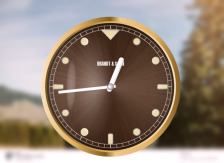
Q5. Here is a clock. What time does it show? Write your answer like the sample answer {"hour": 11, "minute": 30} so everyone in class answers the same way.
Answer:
{"hour": 12, "minute": 44}
